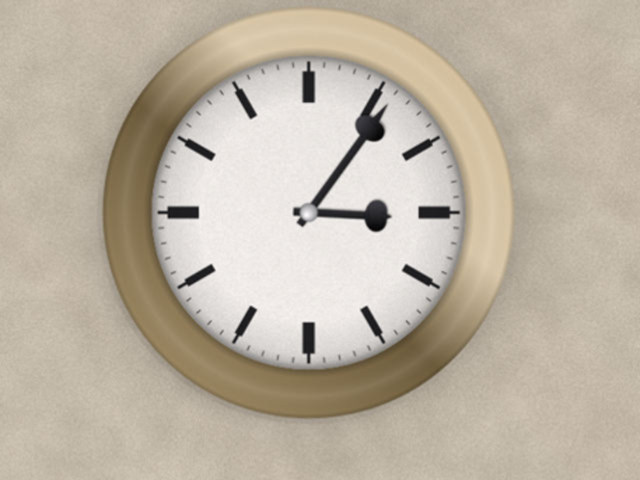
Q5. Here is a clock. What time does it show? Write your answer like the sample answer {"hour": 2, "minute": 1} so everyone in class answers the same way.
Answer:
{"hour": 3, "minute": 6}
